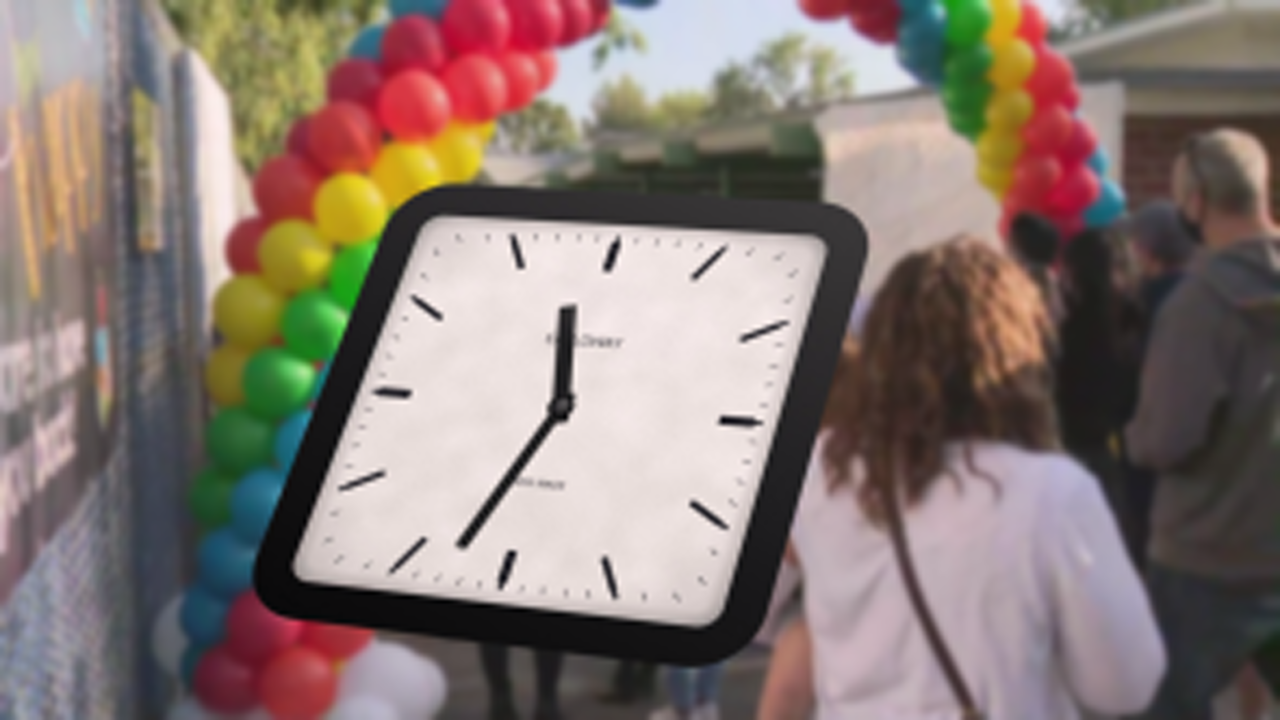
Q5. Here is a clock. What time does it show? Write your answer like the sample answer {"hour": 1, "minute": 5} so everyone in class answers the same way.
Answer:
{"hour": 11, "minute": 33}
